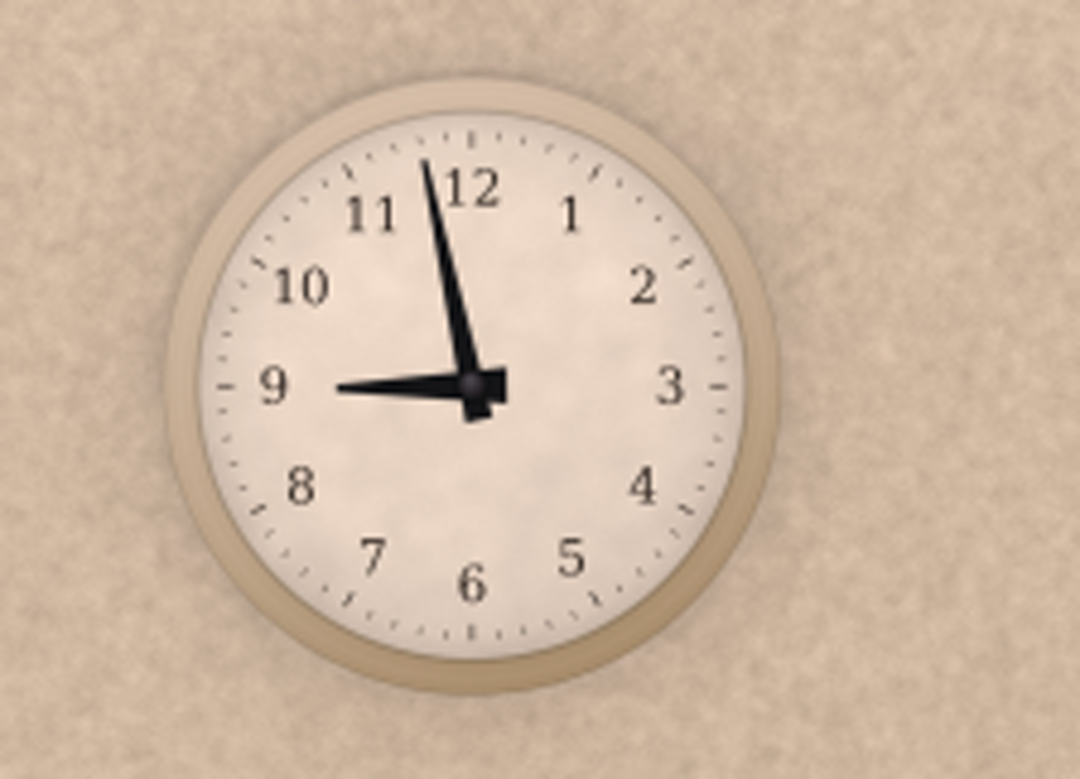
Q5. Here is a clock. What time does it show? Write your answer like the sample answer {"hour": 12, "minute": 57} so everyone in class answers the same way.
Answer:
{"hour": 8, "minute": 58}
